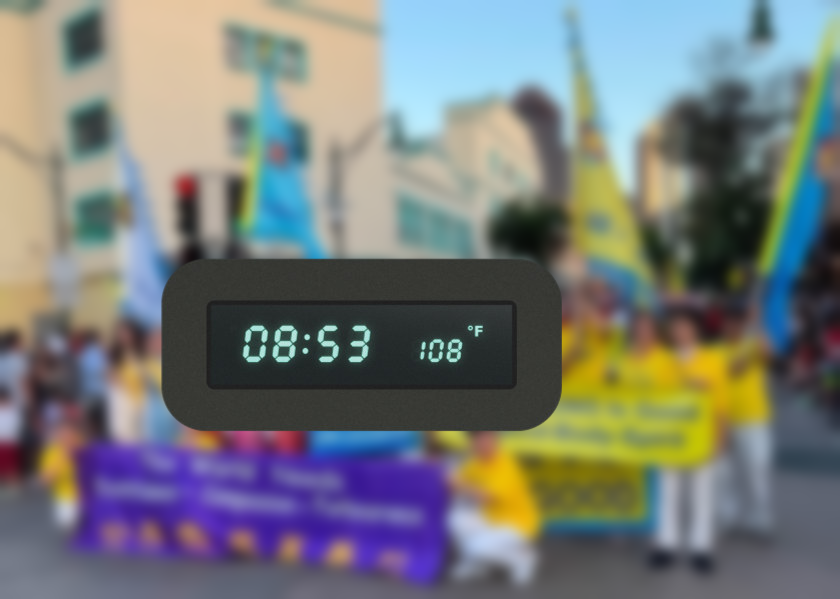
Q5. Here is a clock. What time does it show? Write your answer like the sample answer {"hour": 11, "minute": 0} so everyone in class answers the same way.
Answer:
{"hour": 8, "minute": 53}
